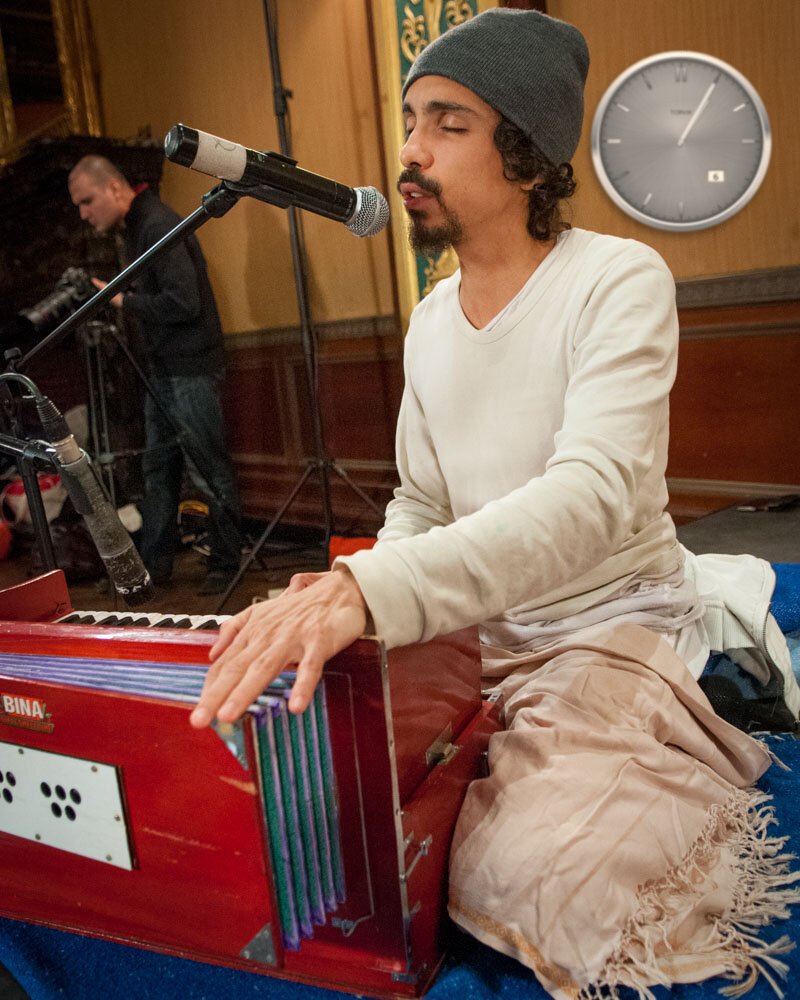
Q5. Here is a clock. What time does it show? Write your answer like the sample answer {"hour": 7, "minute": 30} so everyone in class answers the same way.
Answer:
{"hour": 1, "minute": 5}
